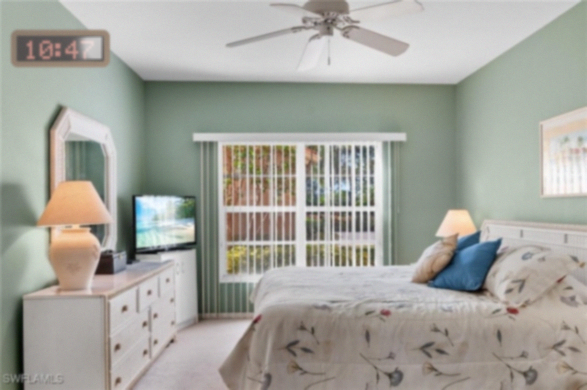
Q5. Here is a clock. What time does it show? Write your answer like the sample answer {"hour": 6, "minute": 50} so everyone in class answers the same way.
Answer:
{"hour": 10, "minute": 47}
